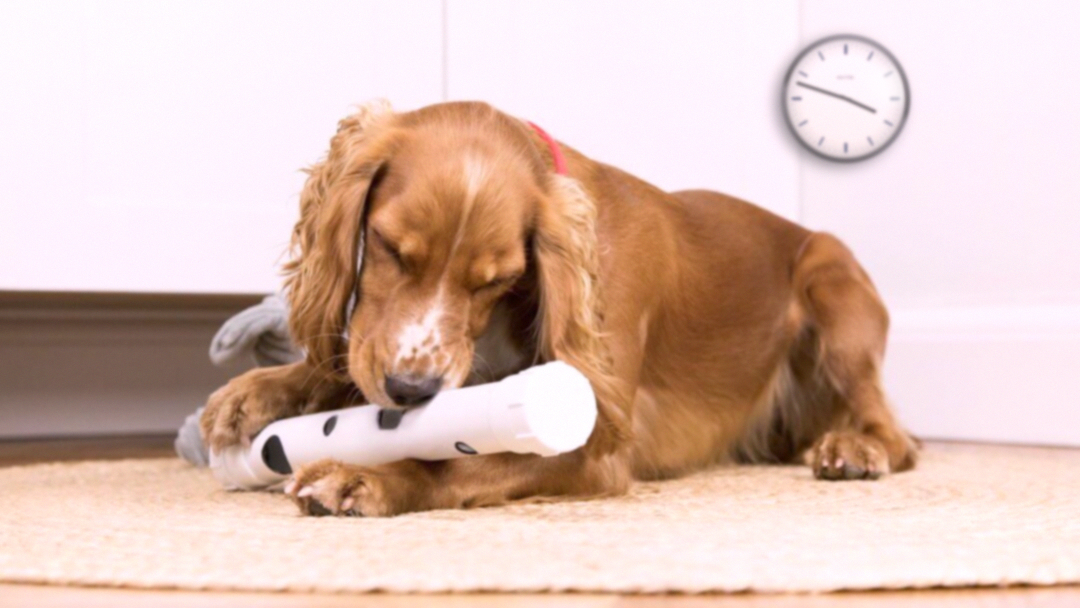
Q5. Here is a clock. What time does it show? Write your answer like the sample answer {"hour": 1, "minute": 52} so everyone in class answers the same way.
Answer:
{"hour": 3, "minute": 48}
